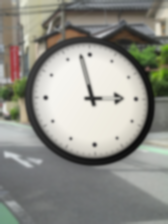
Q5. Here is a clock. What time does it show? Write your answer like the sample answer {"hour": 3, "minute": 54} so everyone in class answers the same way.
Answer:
{"hour": 2, "minute": 58}
